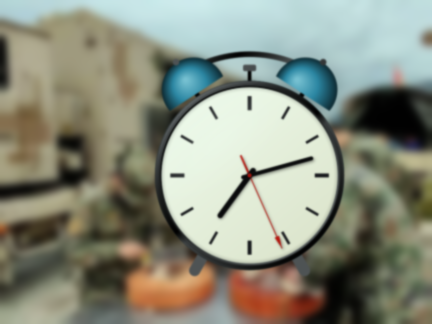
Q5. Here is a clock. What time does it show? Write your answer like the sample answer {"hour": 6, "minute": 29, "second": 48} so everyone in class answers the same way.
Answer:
{"hour": 7, "minute": 12, "second": 26}
